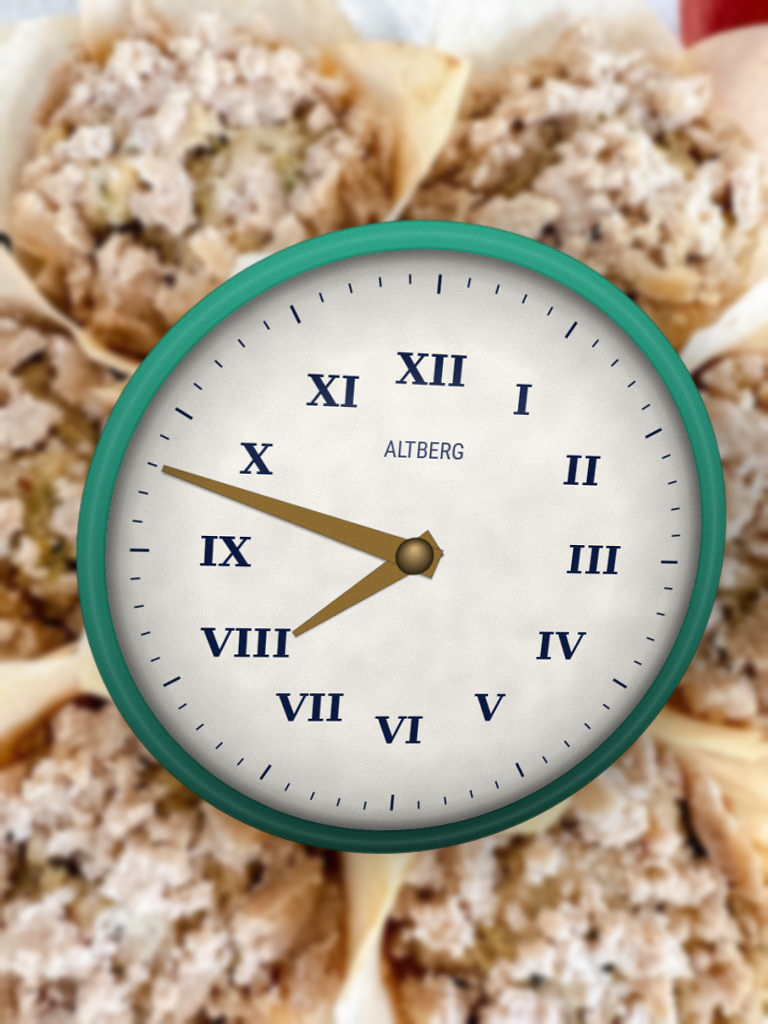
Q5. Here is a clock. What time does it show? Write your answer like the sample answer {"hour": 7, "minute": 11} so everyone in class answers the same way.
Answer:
{"hour": 7, "minute": 48}
